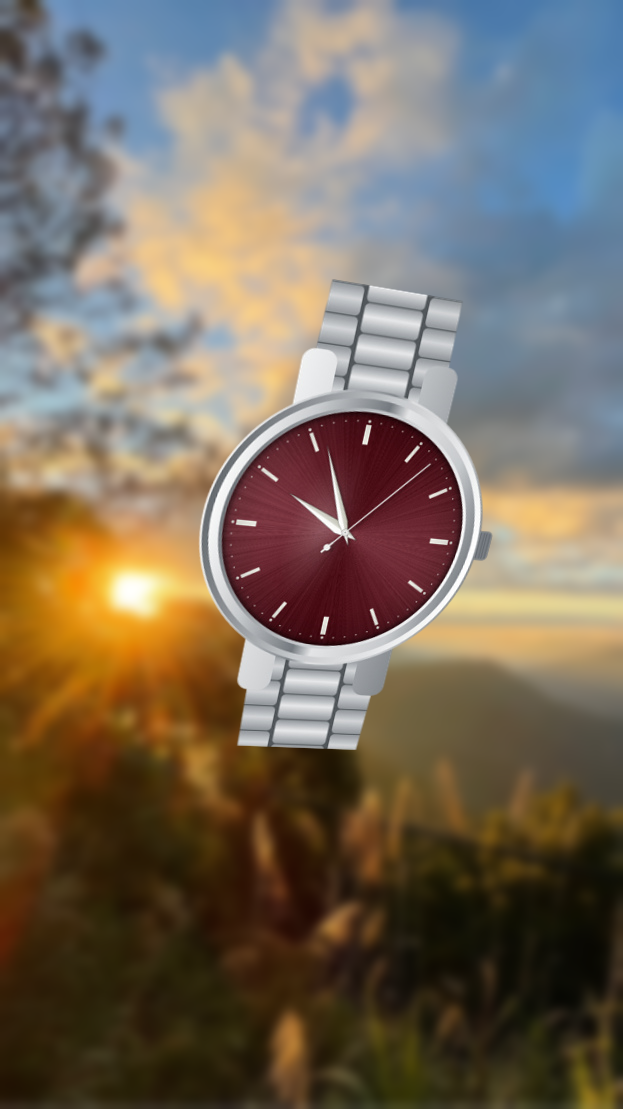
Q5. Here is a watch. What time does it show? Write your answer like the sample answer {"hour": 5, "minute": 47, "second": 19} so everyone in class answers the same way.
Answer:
{"hour": 9, "minute": 56, "second": 7}
